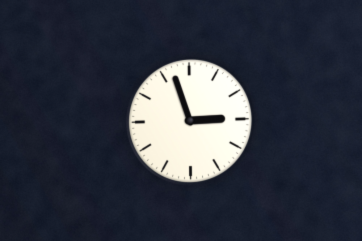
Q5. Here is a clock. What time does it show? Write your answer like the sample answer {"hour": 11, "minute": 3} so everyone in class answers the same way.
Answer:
{"hour": 2, "minute": 57}
